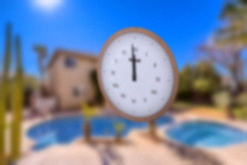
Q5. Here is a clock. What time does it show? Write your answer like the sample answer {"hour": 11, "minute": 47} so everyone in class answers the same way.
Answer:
{"hour": 11, "minute": 59}
